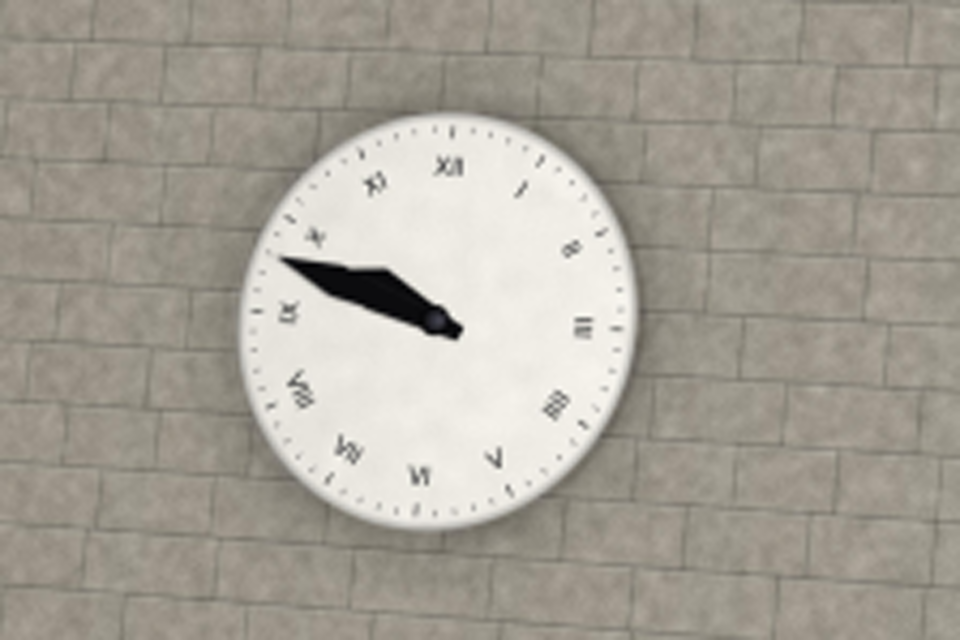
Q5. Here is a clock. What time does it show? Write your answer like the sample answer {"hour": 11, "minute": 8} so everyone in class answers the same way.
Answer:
{"hour": 9, "minute": 48}
